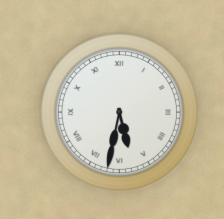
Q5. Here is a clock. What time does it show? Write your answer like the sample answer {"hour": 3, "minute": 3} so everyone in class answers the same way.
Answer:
{"hour": 5, "minute": 32}
